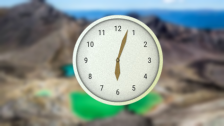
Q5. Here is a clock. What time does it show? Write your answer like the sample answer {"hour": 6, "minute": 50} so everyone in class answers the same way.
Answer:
{"hour": 6, "minute": 3}
